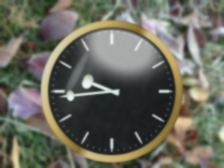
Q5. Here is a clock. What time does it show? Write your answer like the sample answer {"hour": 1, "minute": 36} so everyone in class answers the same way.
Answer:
{"hour": 9, "minute": 44}
